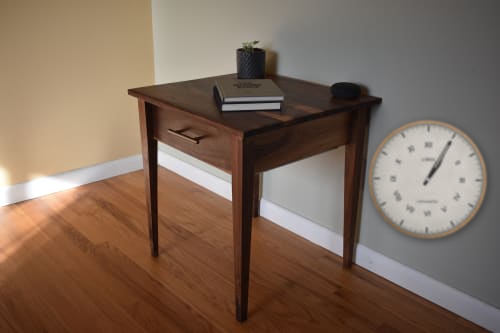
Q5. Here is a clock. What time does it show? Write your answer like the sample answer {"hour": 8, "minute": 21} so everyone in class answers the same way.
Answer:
{"hour": 1, "minute": 5}
